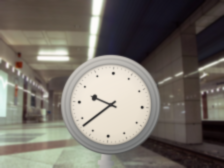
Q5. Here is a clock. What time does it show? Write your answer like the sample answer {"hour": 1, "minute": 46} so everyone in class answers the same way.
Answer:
{"hour": 9, "minute": 38}
